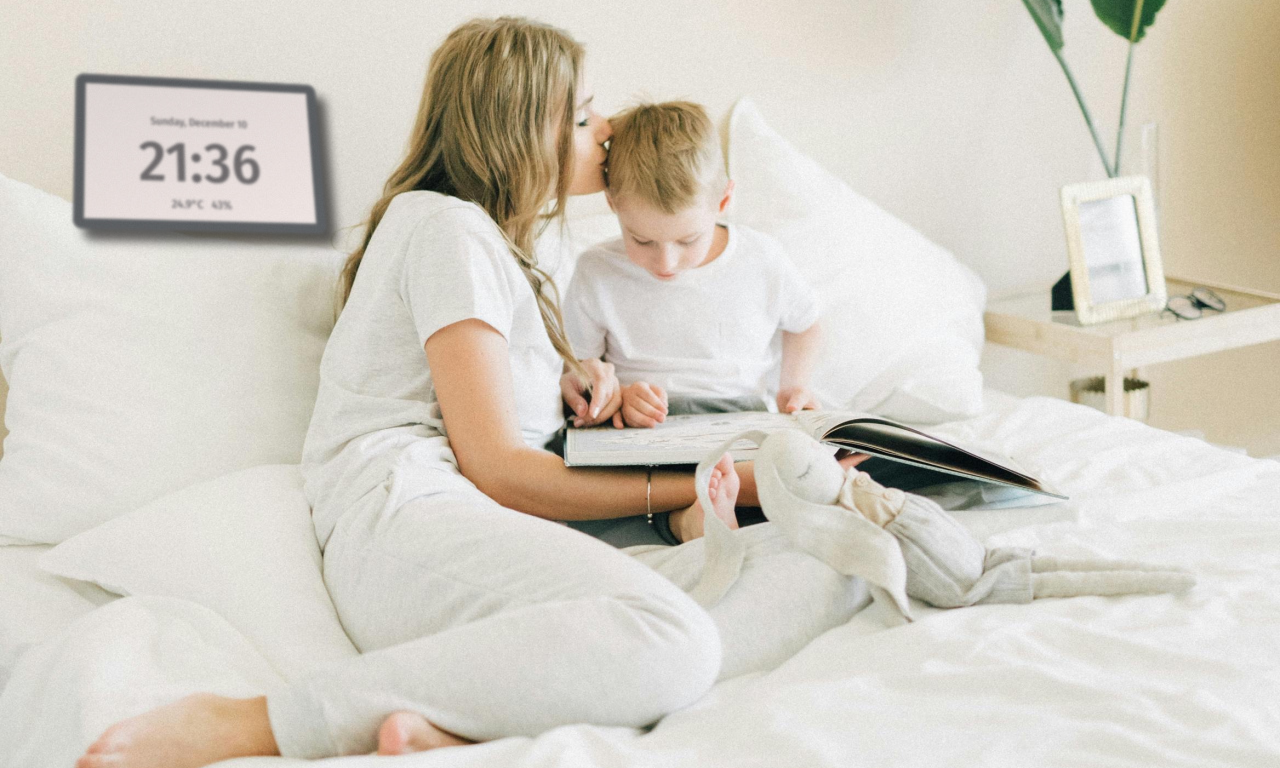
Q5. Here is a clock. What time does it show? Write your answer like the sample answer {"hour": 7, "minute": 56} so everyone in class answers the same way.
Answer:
{"hour": 21, "minute": 36}
